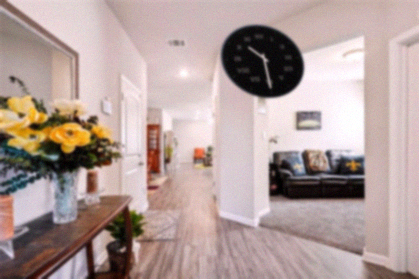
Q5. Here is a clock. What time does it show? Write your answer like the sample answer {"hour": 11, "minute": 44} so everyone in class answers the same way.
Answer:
{"hour": 10, "minute": 30}
